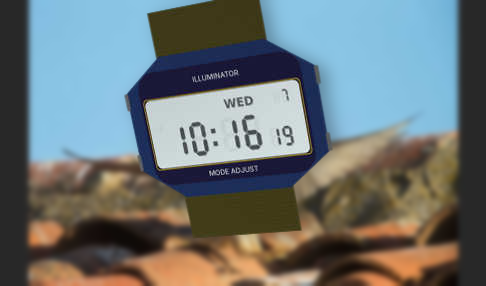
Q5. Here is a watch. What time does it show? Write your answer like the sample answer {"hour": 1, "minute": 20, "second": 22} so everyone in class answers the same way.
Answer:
{"hour": 10, "minute": 16, "second": 19}
